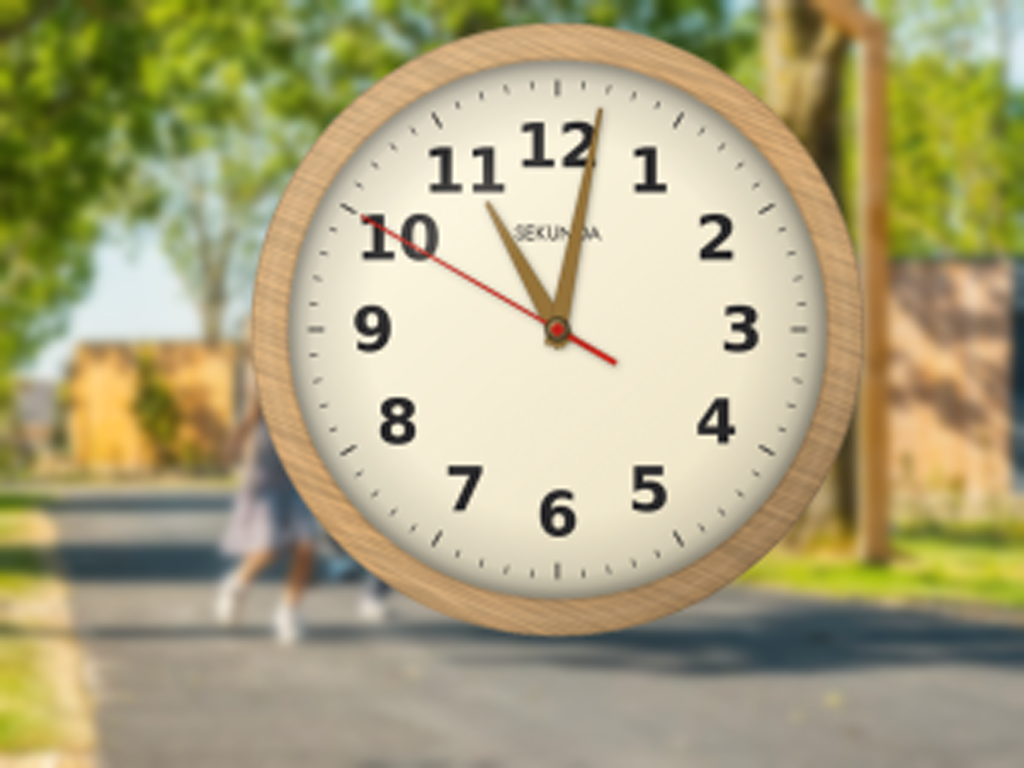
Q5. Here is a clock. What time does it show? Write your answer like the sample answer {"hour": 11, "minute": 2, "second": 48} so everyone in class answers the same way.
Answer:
{"hour": 11, "minute": 1, "second": 50}
